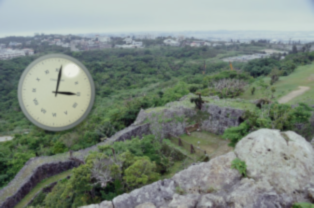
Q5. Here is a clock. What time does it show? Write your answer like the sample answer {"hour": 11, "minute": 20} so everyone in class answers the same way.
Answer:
{"hour": 3, "minute": 1}
